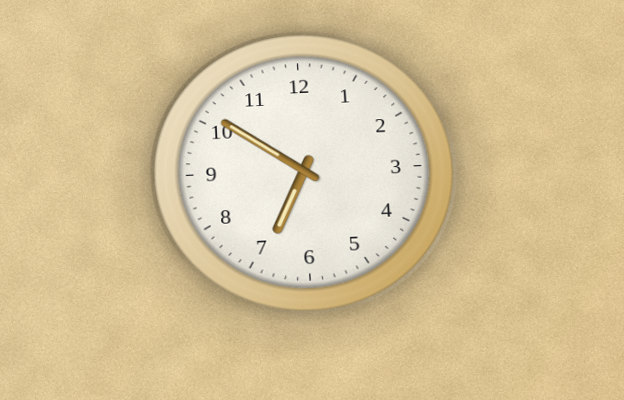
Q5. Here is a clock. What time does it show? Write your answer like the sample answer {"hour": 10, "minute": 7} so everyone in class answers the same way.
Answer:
{"hour": 6, "minute": 51}
